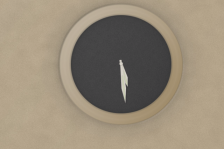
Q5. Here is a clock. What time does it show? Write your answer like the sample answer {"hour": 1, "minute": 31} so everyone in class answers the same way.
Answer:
{"hour": 5, "minute": 29}
